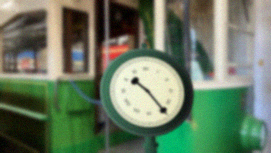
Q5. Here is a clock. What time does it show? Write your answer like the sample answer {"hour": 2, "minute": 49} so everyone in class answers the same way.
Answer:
{"hour": 10, "minute": 24}
